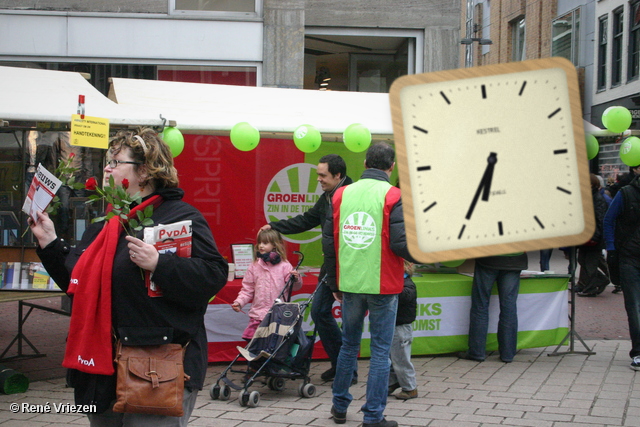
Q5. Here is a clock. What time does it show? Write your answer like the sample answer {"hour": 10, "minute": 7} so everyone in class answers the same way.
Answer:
{"hour": 6, "minute": 35}
